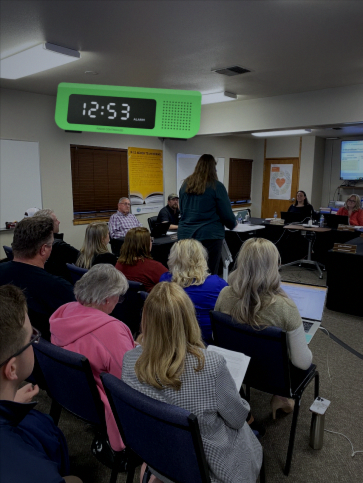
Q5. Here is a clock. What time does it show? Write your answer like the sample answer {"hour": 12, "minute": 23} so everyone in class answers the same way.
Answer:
{"hour": 12, "minute": 53}
